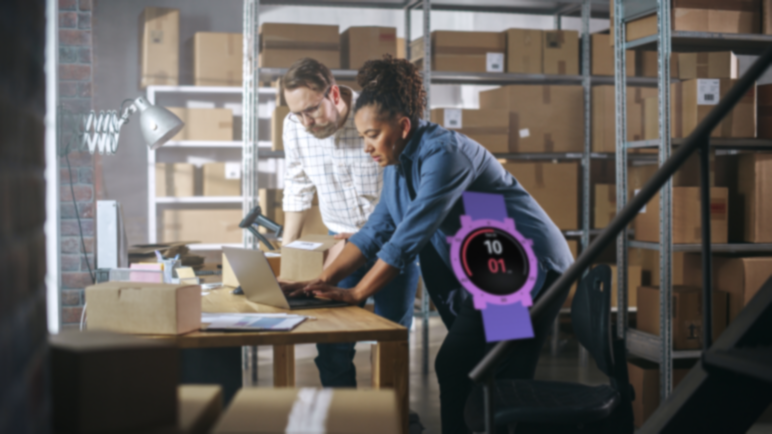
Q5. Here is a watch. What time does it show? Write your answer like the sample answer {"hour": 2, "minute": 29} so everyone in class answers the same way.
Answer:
{"hour": 10, "minute": 1}
